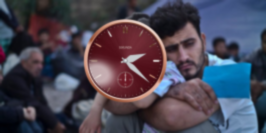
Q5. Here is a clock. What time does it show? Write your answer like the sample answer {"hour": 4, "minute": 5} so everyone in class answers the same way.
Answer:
{"hour": 2, "minute": 22}
